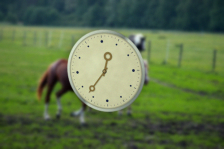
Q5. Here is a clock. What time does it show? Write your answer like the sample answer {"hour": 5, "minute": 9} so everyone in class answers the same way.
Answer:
{"hour": 12, "minute": 37}
